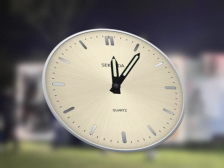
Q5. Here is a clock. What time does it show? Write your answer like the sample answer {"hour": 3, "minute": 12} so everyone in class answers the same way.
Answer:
{"hour": 12, "minute": 6}
